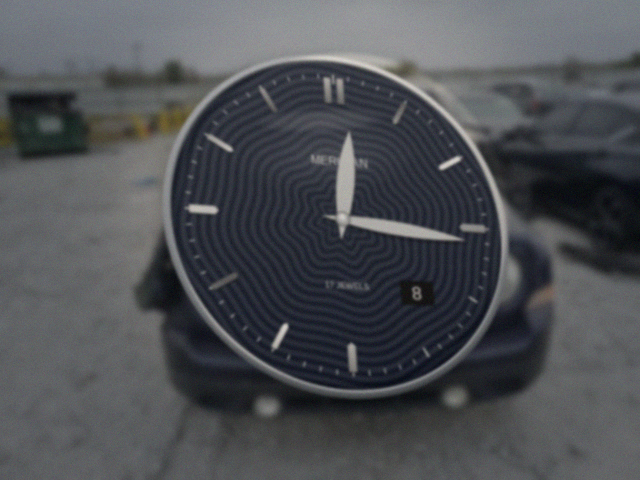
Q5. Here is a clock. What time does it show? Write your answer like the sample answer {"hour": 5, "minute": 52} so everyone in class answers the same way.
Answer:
{"hour": 12, "minute": 16}
